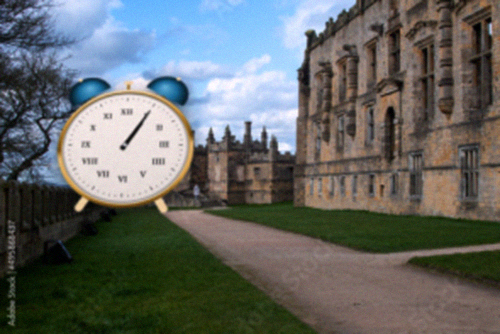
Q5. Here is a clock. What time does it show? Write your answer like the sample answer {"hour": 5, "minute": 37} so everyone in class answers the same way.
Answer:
{"hour": 1, "minute": 5}
